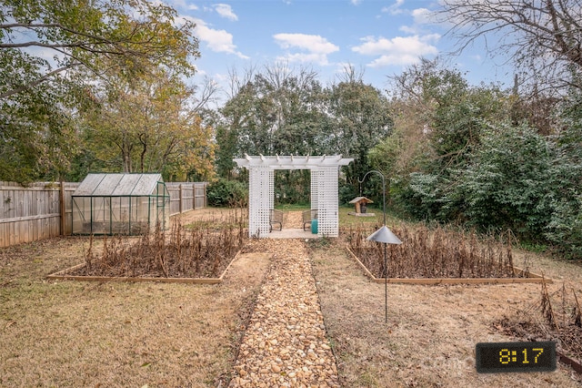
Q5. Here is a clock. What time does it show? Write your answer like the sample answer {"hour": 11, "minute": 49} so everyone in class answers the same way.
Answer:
{"hour": 8, "minute": 17}
